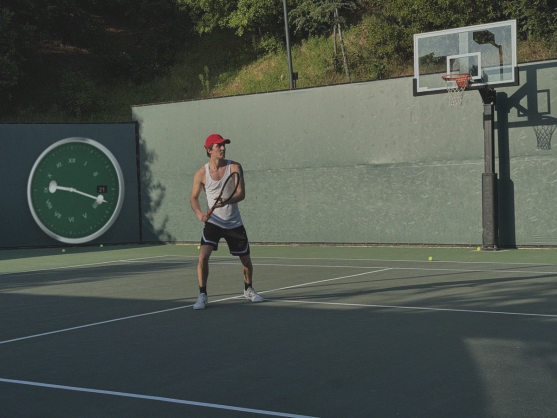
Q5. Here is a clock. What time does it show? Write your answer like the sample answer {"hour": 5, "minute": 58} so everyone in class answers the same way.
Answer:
{"hour": 9, "minute": 18}
